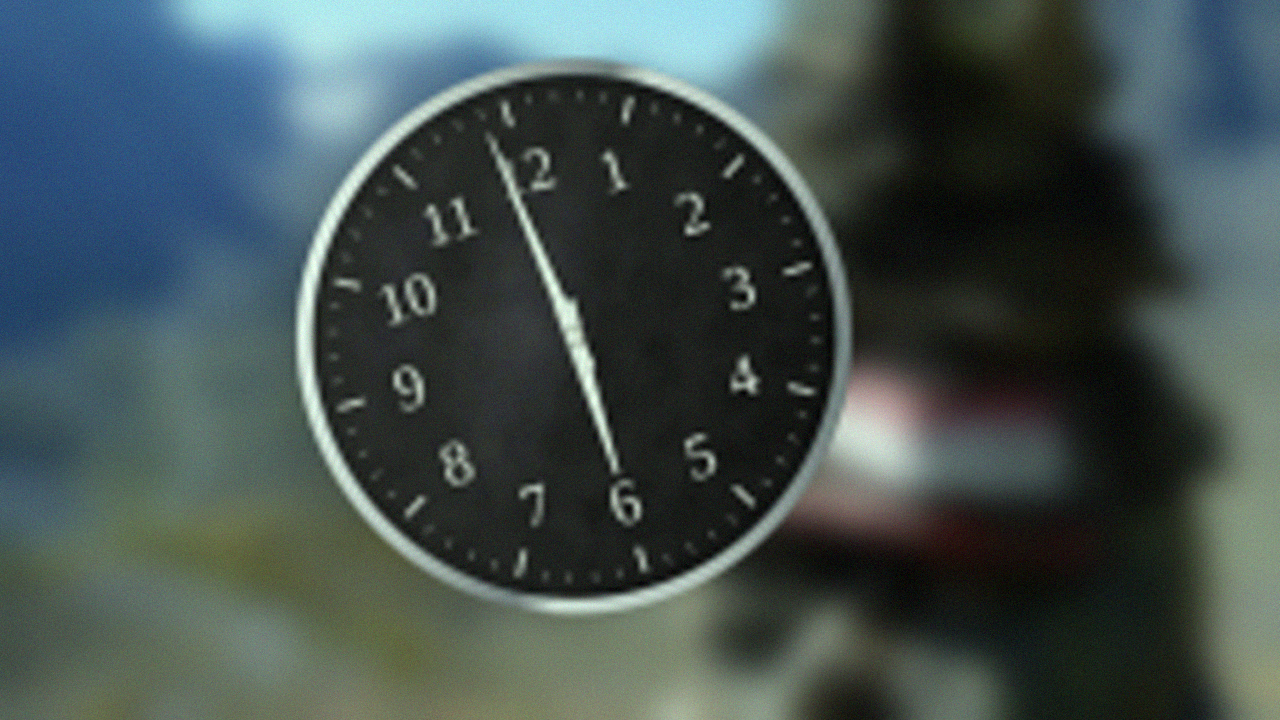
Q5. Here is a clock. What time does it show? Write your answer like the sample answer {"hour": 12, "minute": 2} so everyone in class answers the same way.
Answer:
{"hour": 5, "minute": 59}
